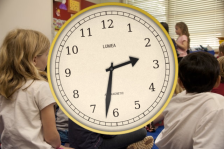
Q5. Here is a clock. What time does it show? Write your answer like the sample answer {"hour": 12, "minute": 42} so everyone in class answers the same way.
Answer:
{"hour": 2, "minute": 32}
